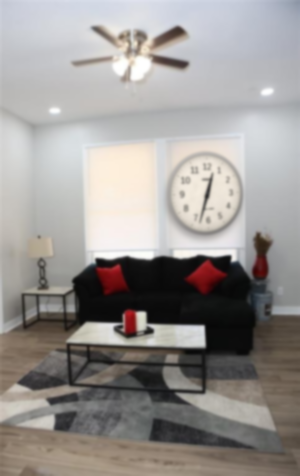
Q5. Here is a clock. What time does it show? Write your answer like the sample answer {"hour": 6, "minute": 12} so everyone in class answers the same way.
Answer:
{"hour": 12, "minute": 33}
